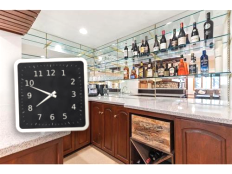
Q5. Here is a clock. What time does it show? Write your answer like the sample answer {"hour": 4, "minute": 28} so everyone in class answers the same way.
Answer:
{"hour": 7, "minute": 49}
